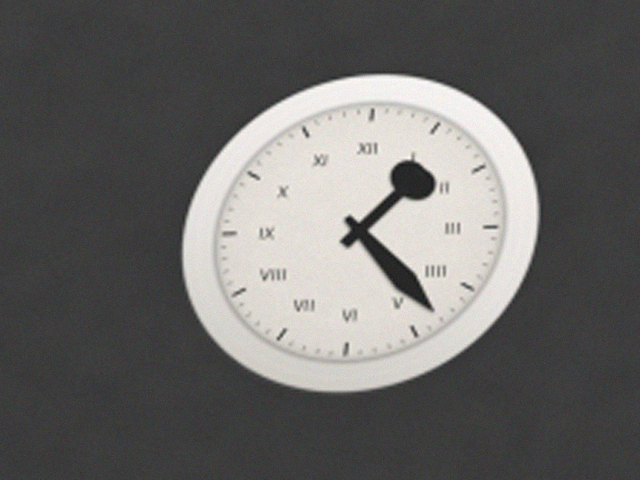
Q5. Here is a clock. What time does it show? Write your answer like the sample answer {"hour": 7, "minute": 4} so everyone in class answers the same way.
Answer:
{"hour": 1, "minute": 23}
